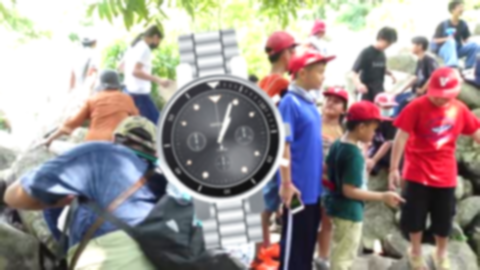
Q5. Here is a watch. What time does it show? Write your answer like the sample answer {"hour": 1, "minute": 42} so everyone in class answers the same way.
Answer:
{"hour": 1, "minute": 4}
